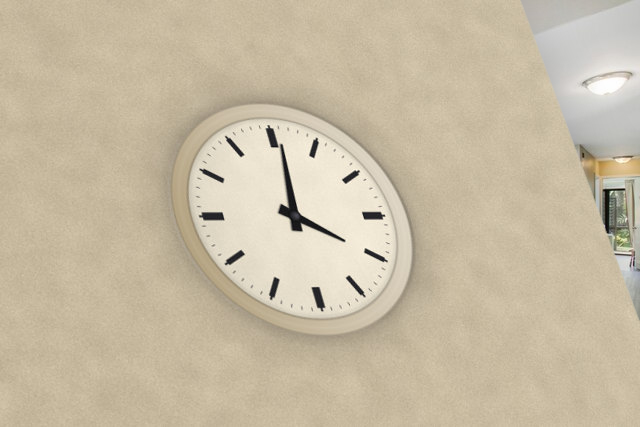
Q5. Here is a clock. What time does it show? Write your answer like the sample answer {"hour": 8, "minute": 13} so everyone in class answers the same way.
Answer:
{"hour": 4, "minute": 1}
